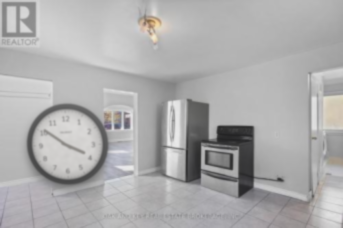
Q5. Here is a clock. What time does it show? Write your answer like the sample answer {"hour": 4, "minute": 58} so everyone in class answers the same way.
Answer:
{"hour": 3, "minute": 51}
